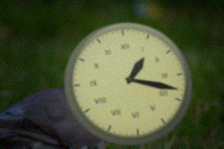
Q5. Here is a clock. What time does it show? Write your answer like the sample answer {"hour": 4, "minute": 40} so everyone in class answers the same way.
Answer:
{"hour": 1, "minute": 18}
